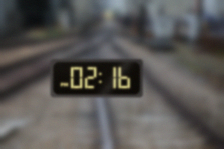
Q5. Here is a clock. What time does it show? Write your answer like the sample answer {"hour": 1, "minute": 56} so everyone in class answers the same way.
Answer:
{"hour": 2, "minute": 16}
